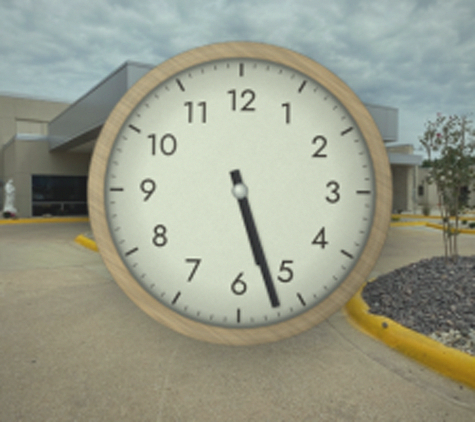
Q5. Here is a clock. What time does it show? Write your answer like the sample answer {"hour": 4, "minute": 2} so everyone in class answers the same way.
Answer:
{"hour": 5, "minute": 27}
